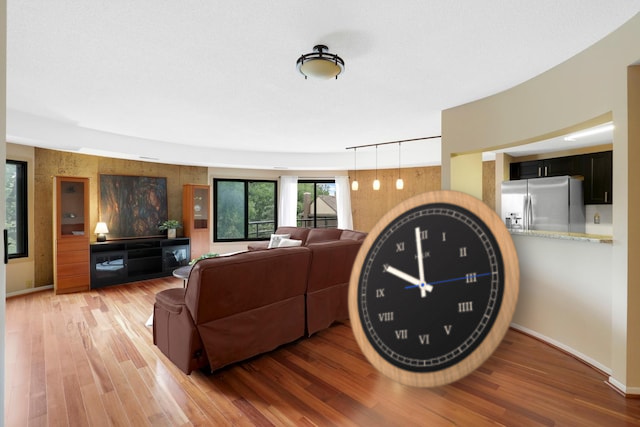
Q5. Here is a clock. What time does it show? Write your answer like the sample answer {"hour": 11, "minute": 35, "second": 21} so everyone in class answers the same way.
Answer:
{"hour": 9, "minute": 59, "second": 15}
